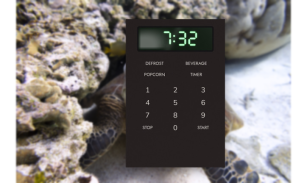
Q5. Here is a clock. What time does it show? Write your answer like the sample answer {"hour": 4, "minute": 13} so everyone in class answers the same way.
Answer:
{"hour": 7, "minute": 32}
